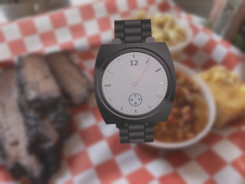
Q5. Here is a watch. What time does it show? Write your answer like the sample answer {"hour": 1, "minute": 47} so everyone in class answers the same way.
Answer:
{"hour": 7, "minute": 6}
